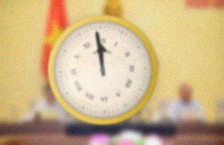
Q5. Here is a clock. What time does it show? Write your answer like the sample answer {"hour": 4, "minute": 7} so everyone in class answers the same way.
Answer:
{"hour": 11, "minute": 59}
